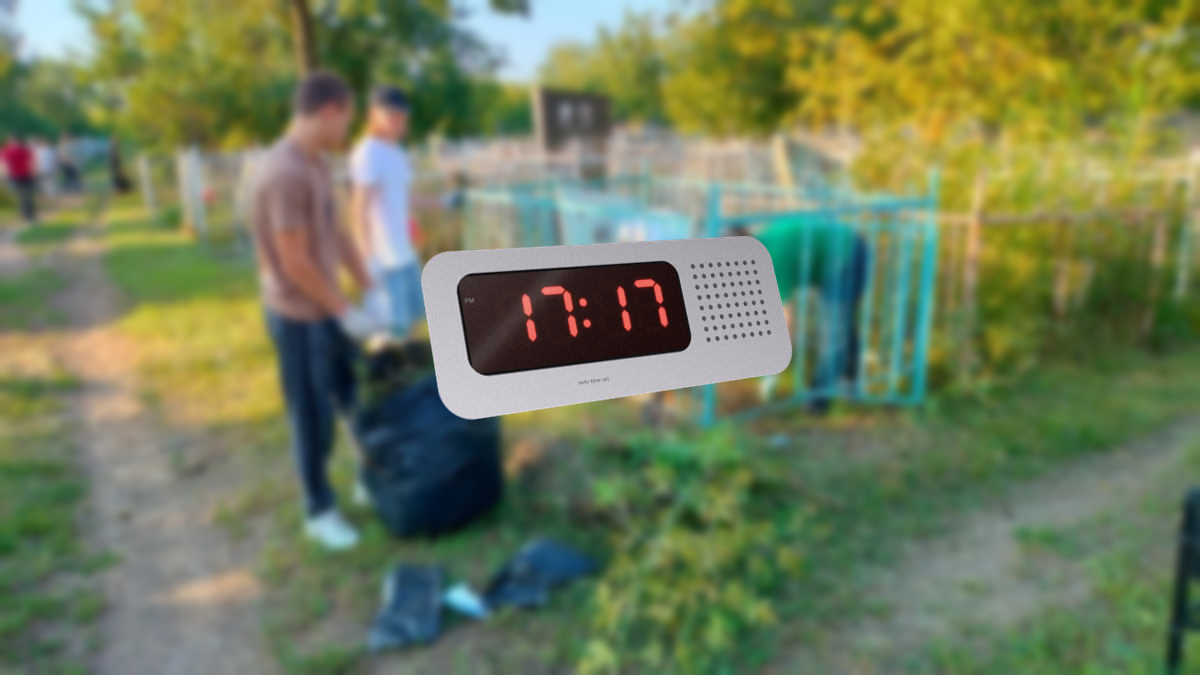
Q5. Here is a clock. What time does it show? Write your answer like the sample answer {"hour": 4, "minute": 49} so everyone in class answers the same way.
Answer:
{"hour": 17, "minute": 17}
